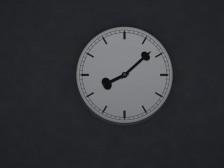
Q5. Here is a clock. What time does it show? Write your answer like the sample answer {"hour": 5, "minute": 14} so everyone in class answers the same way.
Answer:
{"hour": 8, "minute": 8}
